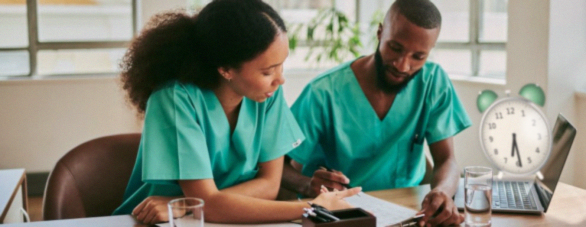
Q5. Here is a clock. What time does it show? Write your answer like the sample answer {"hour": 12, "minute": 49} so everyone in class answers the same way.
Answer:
{"hour": 6, "minute": 29}
